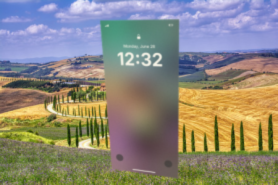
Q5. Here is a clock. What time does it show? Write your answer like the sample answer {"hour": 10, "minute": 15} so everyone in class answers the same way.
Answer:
{"hour": 12, "minute": 32}
